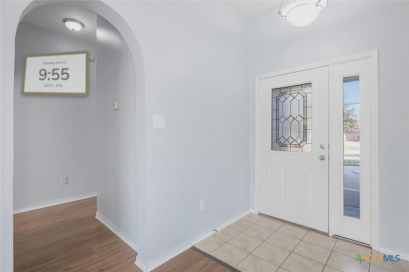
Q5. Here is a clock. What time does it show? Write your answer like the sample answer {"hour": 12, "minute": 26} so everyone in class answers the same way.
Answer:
{"hour": 9, "minute": 55}
